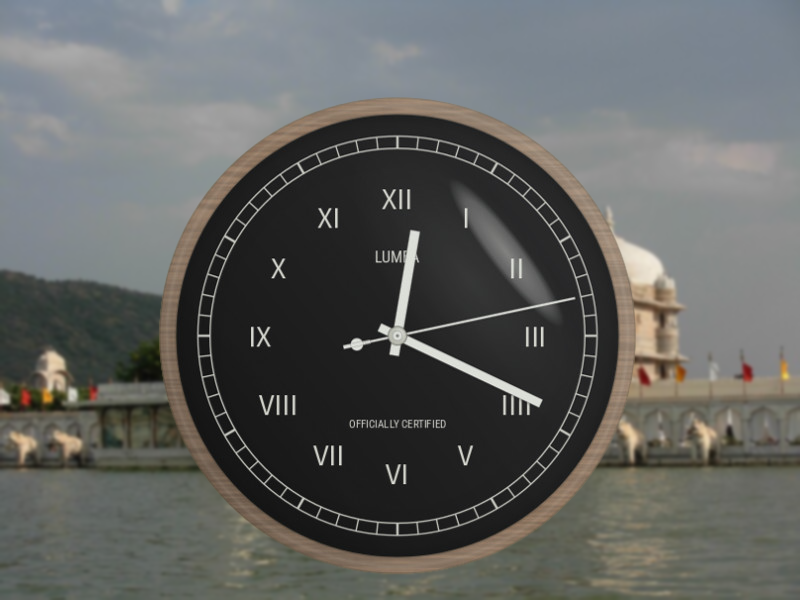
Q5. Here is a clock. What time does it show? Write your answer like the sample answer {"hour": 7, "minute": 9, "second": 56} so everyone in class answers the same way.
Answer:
{"hour": 12, "minute": 19, "second": 13}
